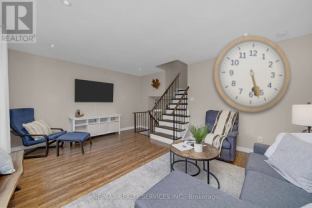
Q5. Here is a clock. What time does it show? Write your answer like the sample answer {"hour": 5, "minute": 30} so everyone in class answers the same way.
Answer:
{"hour": 5, "minute": 27}
